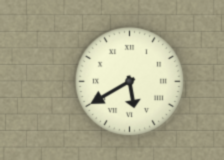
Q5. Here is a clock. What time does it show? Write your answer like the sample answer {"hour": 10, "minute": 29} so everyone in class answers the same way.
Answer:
{"hour": 5, "minute": 40}
